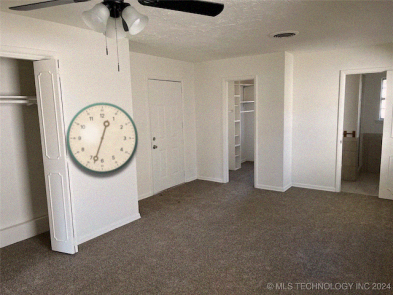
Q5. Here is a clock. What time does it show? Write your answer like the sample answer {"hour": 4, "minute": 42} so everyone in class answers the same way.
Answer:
{"hour": 12, "minute": 33}
